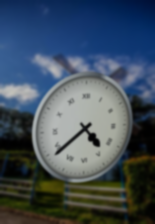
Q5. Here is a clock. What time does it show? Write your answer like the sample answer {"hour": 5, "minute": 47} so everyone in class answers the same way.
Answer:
{"hour": 4, "minute": 39}
